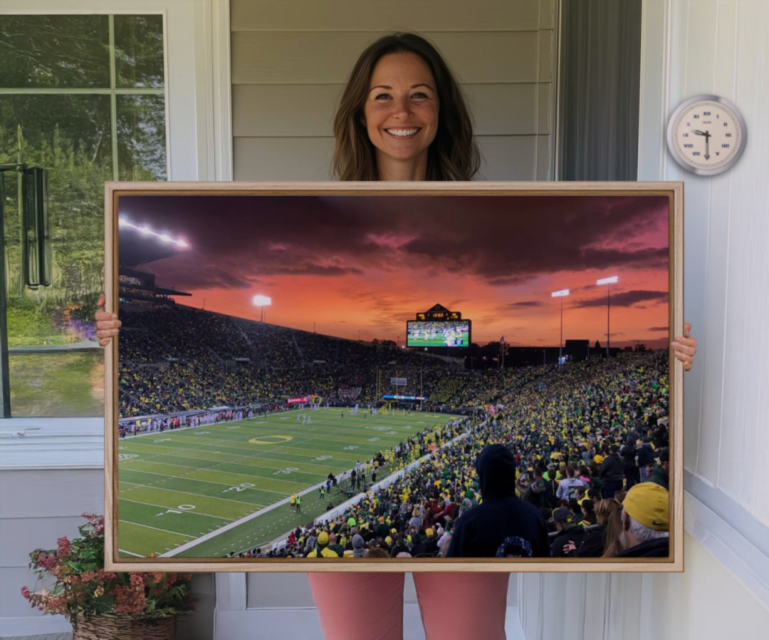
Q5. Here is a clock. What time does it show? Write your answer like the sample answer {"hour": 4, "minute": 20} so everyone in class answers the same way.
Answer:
{"hour": 9, "minute": 30}
